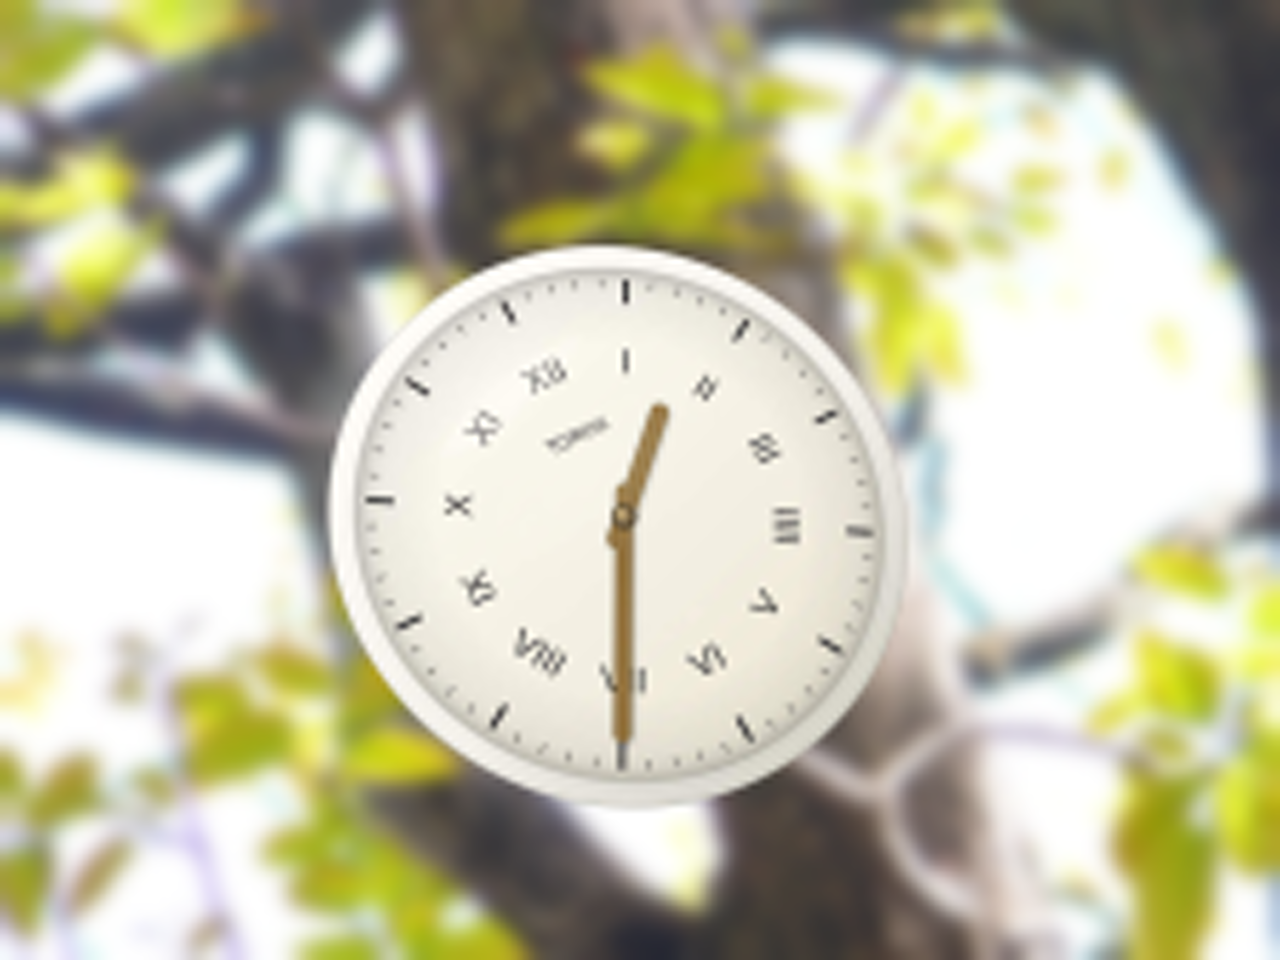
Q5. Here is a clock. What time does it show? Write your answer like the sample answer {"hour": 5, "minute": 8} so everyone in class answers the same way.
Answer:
{"hour": 1, "minute": 35}
